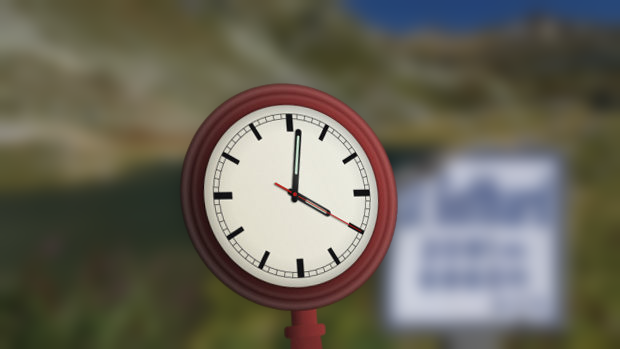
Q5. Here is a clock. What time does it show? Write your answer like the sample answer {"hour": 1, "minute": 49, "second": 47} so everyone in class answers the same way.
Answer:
{"hour": 4, "minute": 1, "second": 20}
